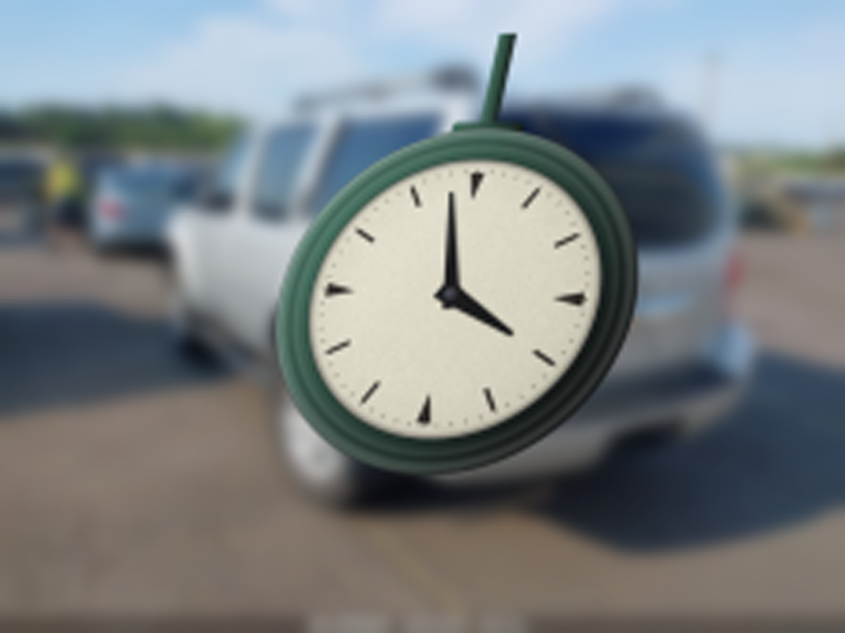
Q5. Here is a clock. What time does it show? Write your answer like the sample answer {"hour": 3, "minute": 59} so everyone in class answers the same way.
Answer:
{"hour": 3, "minute": 58}
